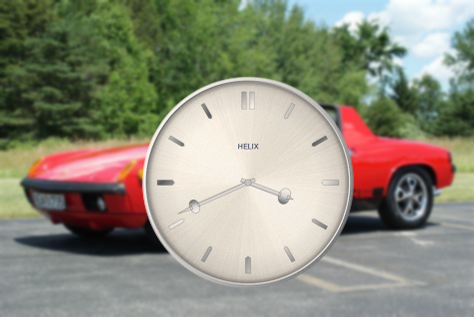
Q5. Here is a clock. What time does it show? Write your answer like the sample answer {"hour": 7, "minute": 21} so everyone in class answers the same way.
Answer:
{"hour": 3, "minute": 41}
